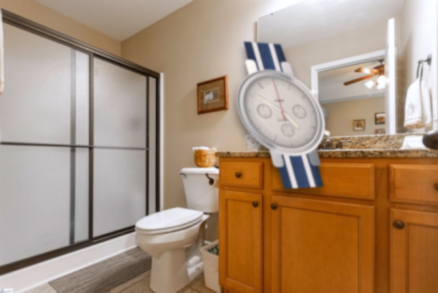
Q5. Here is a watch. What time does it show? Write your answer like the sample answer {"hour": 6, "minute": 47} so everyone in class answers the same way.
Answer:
{"hour": 4, "minute": 51}
